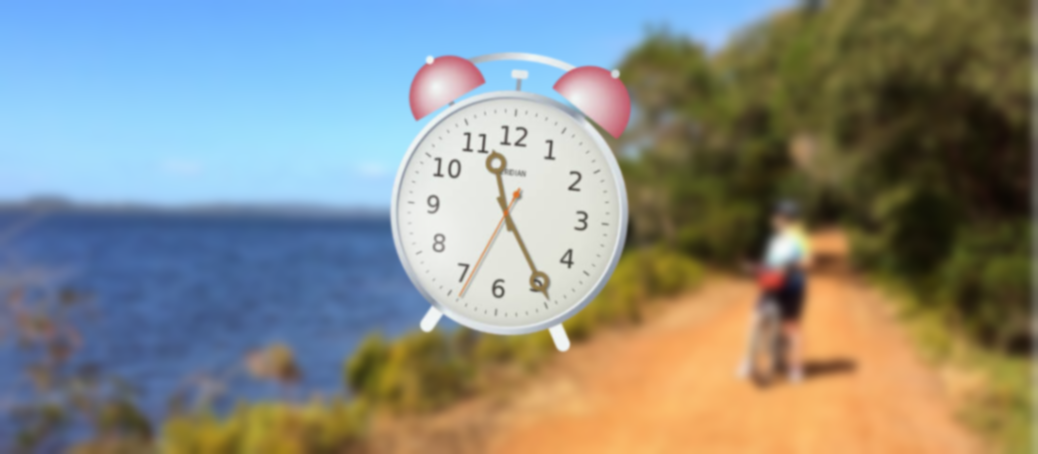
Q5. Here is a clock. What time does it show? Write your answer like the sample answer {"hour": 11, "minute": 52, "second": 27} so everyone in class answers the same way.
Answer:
{"hour": 11, "minute": 24, "second": 34}
